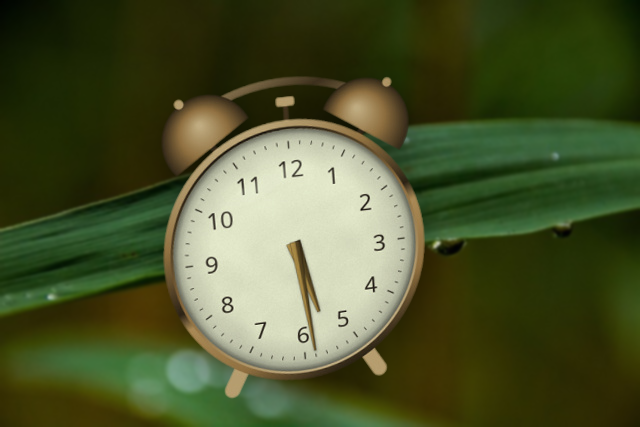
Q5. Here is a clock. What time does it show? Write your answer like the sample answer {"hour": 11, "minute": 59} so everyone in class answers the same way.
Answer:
{"hour": 5, "minute": 29}
